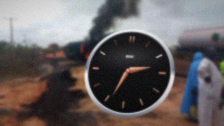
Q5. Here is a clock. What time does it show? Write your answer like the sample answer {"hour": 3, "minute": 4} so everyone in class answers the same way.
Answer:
{"hour": 2, "minute": 34}
